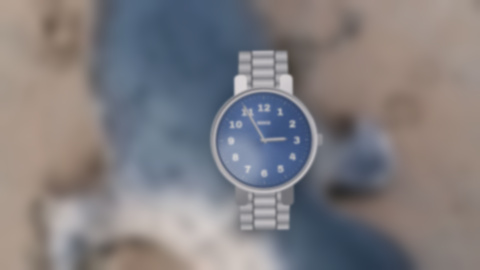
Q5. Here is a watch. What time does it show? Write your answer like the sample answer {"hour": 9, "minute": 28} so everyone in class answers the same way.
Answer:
{"hour": 2, "minute": 55}
